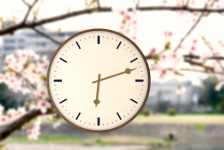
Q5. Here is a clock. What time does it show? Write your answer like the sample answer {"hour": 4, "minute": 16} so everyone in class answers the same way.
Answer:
{"hour": 6, "minute": 12}
